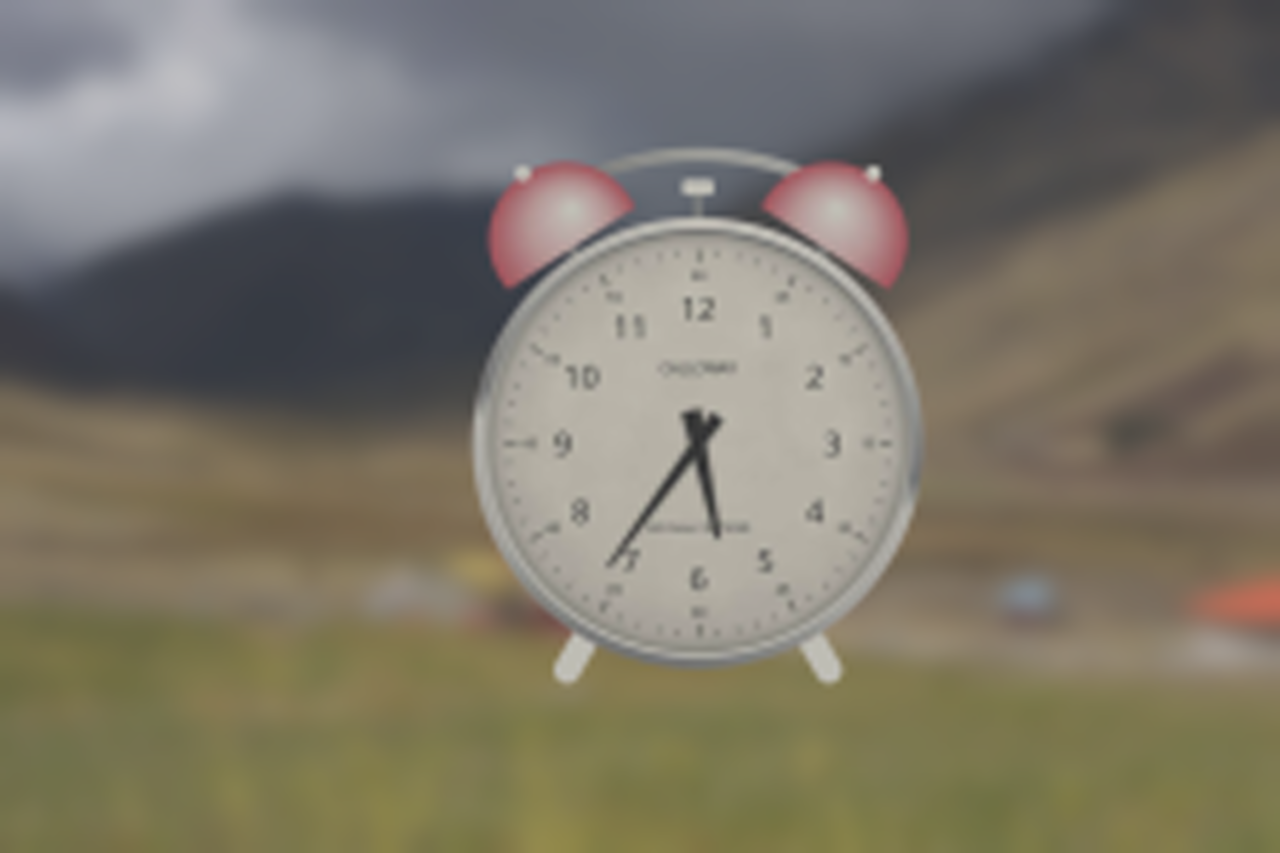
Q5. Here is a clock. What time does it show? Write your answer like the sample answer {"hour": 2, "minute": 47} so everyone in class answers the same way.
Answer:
{"hour": 5, "minute": 36}
